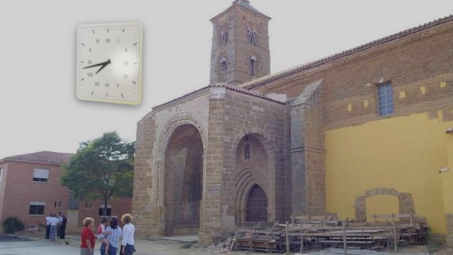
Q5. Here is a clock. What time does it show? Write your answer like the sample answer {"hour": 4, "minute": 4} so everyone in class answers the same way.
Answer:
{"hour": 7, "minute": 43}
